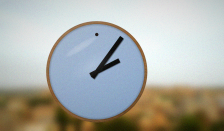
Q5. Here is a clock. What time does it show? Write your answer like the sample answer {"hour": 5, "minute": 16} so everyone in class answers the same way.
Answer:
{"hour": 2, "minute": 6}
